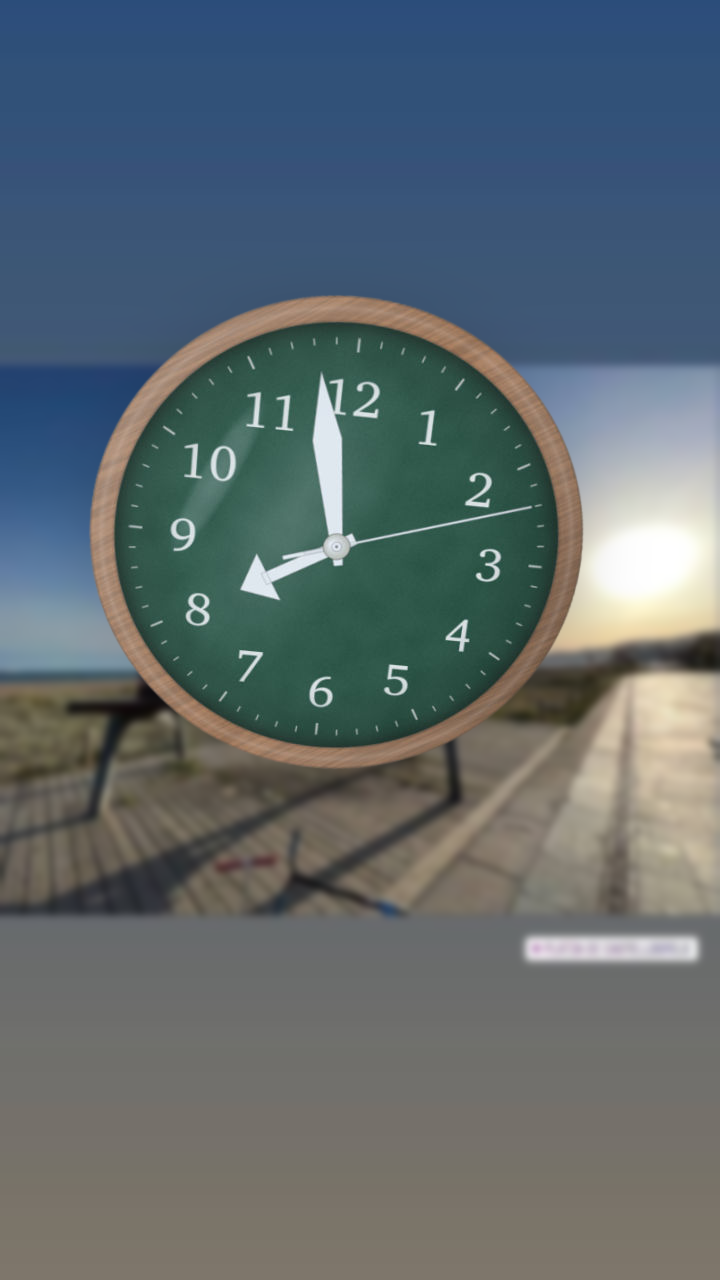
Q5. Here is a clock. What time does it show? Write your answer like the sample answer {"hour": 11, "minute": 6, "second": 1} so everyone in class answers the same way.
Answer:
{"hour": 7, "minute": 58, "second": 12}
